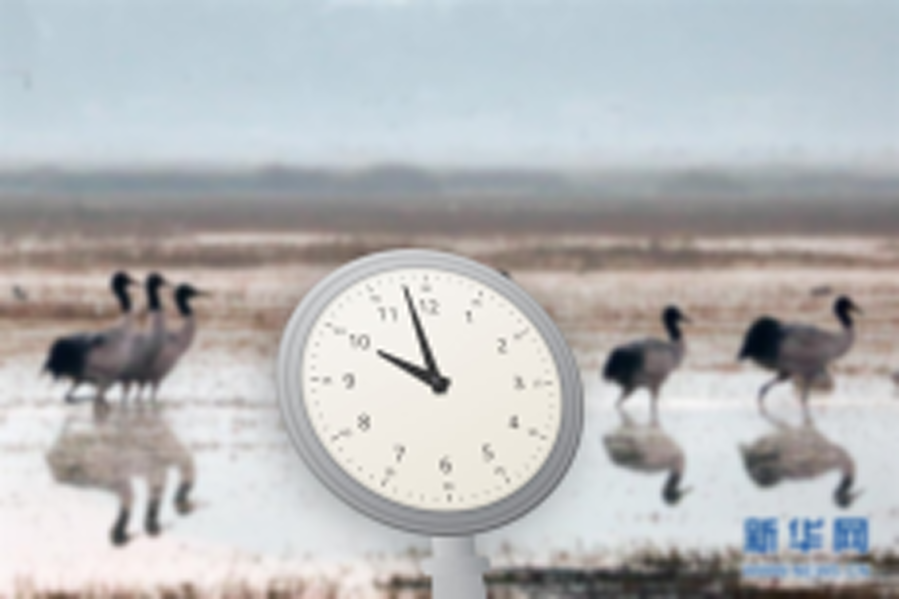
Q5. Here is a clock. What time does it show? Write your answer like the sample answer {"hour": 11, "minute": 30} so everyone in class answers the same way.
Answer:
{"hour": 9, "minute": 58}
